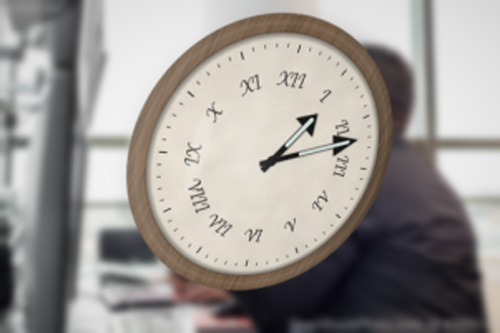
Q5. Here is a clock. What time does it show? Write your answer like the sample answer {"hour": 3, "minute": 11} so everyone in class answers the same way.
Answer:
{"hour": 1, "minute": 12}
